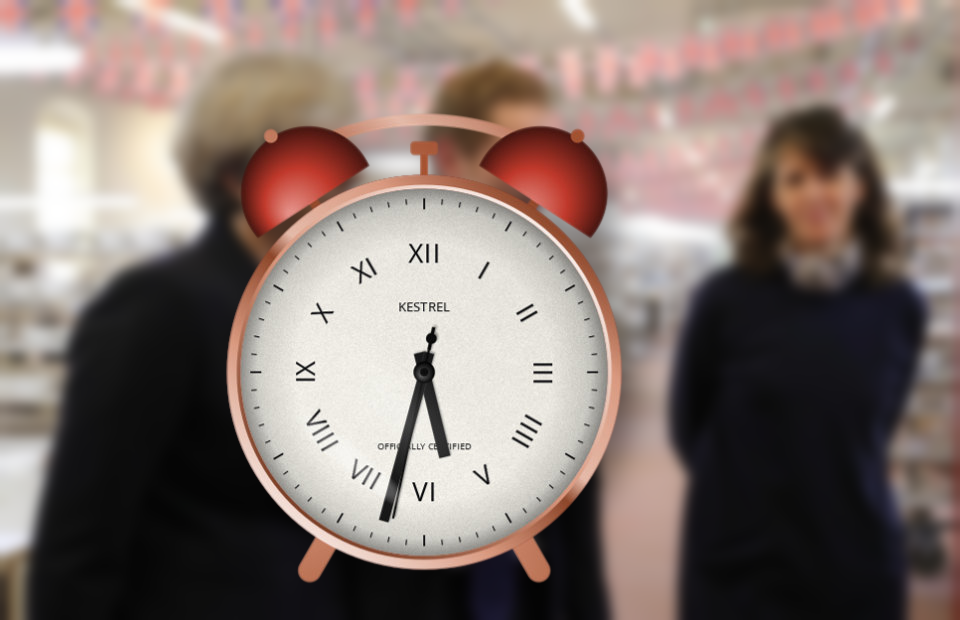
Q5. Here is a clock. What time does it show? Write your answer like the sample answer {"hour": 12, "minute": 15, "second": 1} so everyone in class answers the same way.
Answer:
{"hour": 5, "minute": 32, "second": 32}
